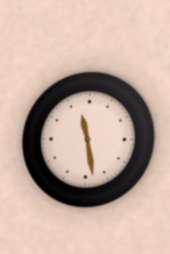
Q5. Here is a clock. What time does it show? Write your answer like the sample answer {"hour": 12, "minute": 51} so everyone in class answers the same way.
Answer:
{"hour": 11, "minute": 28}
